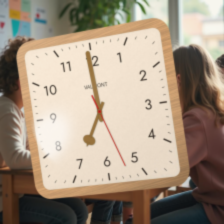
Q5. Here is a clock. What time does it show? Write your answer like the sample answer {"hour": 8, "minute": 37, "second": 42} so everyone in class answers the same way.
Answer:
{"hour": 6, "minute": 59, "second": 27}
